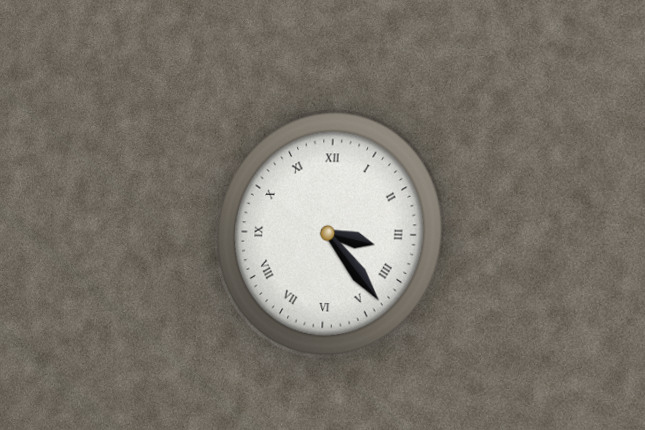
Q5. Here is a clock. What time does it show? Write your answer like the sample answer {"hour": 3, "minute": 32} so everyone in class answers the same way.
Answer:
{"hour": 3, "minute": 23}
